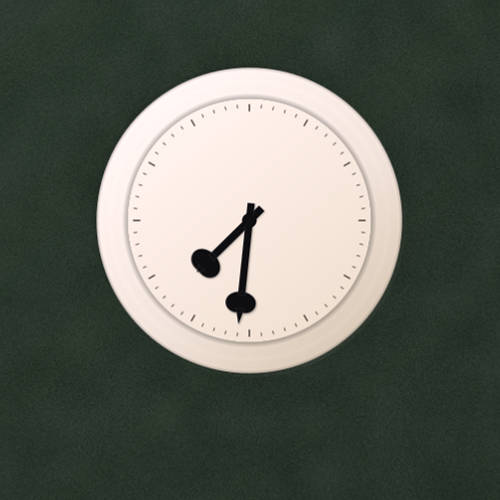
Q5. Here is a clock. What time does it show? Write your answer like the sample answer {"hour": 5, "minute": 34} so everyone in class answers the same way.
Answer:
{"hour": 7, "minute": 31}
